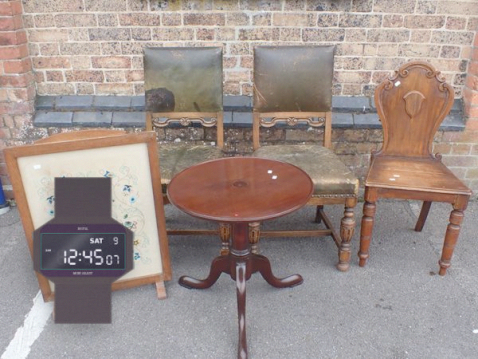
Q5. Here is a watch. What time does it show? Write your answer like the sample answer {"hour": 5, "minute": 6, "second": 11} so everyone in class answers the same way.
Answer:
{"hour": 12, "minute": 45, "second": 7}
